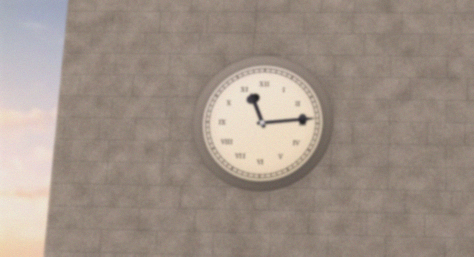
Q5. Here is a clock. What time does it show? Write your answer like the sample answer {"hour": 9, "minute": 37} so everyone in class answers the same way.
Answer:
{"hour": 11, "minute": 14}
